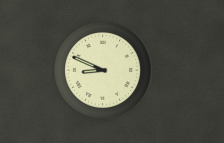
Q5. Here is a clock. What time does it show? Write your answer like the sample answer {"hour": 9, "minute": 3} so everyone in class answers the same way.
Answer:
{"hour": 8, "minute": 49}
